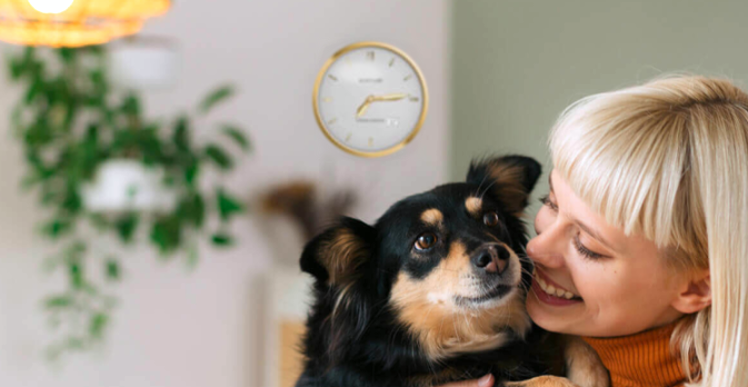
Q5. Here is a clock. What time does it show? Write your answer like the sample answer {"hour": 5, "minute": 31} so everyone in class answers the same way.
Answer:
{"hour": 7, "minute": 14}
